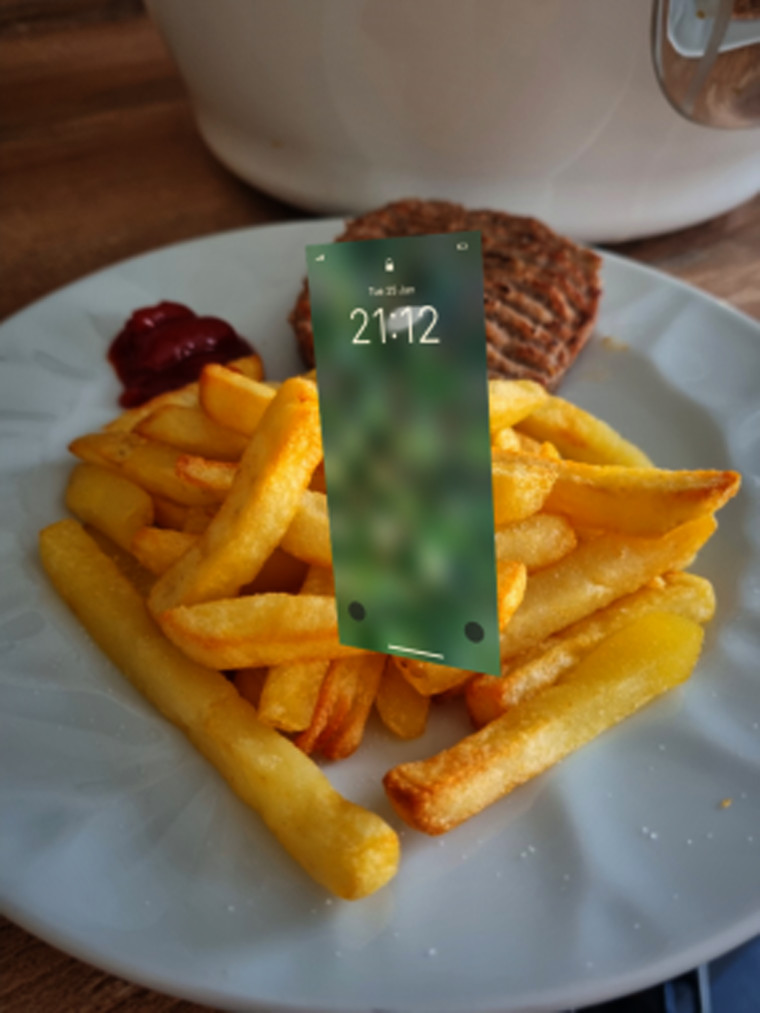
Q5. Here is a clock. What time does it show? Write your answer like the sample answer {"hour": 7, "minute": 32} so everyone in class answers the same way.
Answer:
{"hour": 21, "minute": 12}
